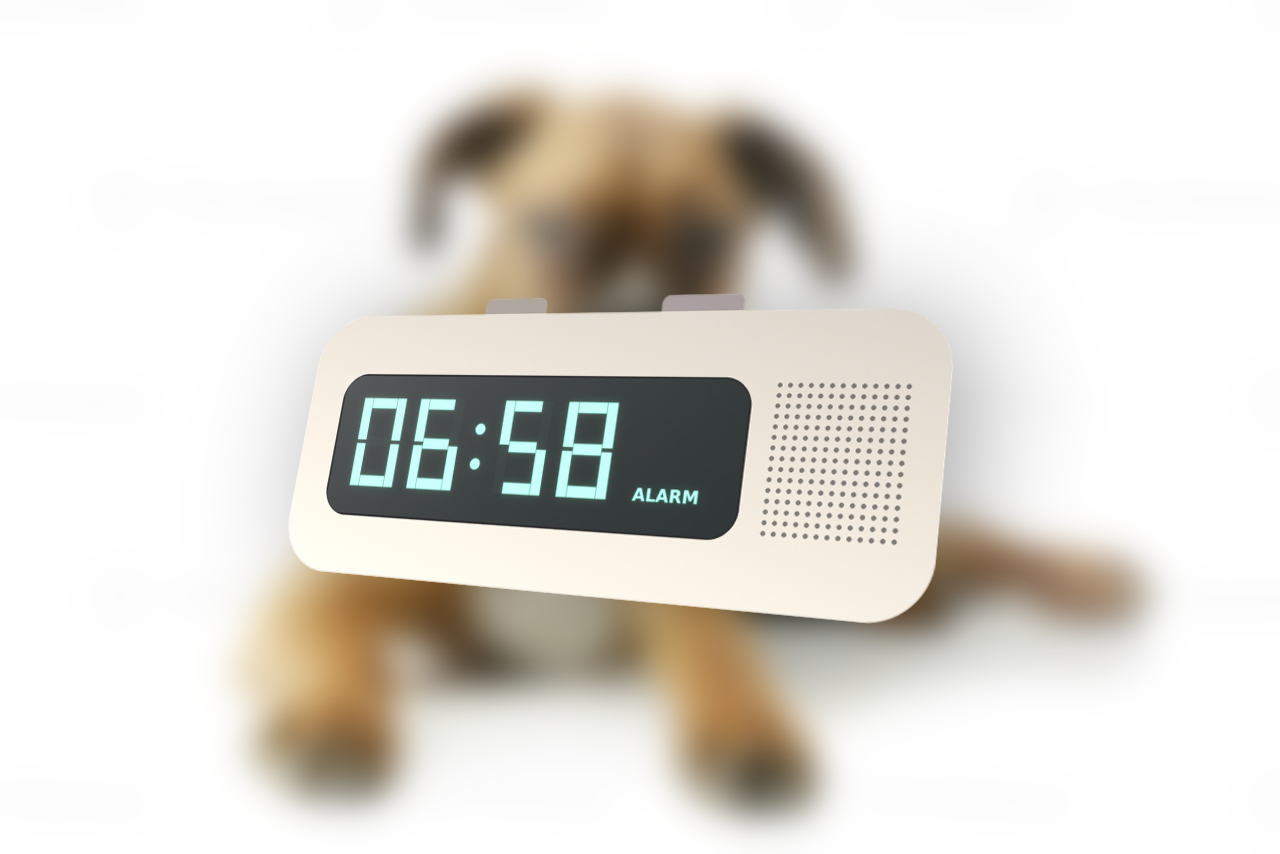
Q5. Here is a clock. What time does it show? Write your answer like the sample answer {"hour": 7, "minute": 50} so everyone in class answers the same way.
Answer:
{"hour": 6, "minute": 58}
